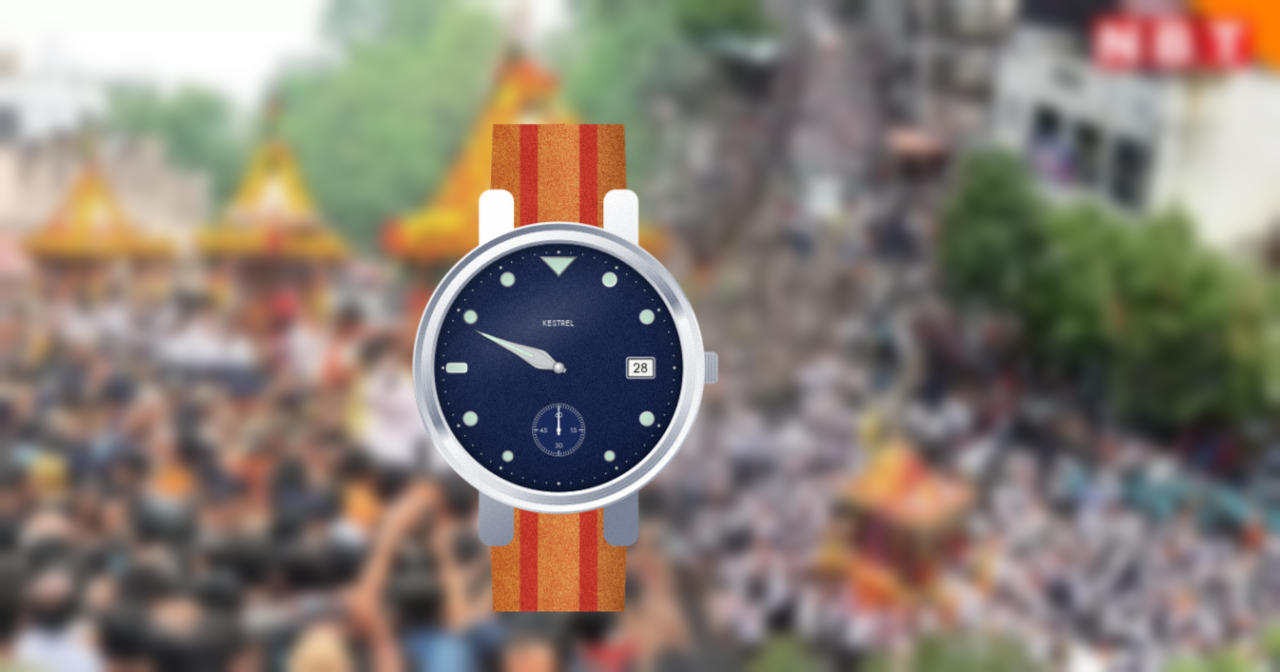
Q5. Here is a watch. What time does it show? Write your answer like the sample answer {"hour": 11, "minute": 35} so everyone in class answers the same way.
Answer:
{"hour": 9, "minute": 49}
